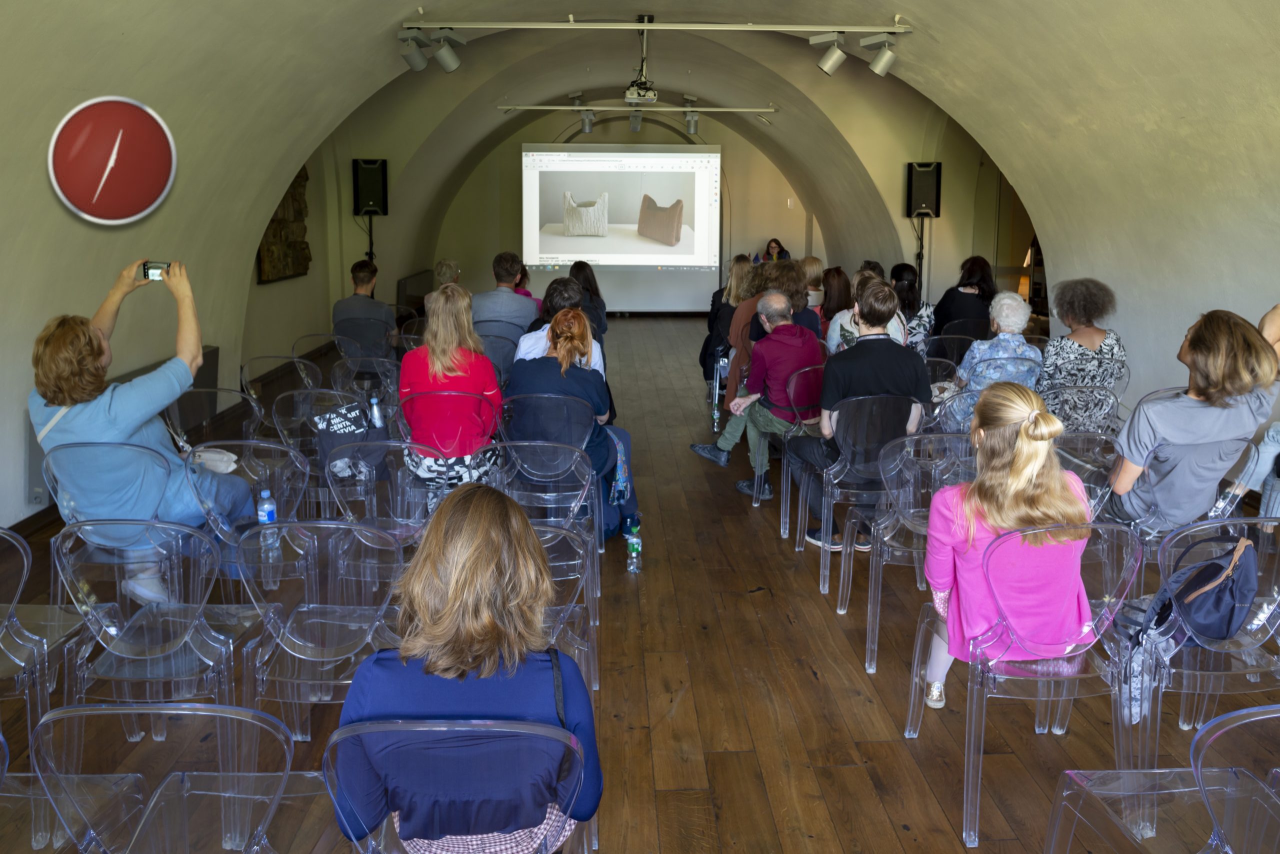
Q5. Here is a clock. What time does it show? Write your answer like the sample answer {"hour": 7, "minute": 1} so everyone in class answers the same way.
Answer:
{"hour": 12, "minute": 34}
